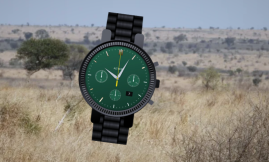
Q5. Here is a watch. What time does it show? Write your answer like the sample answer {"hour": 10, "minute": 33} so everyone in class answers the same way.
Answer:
{"hour": 10, "minute": 4}
